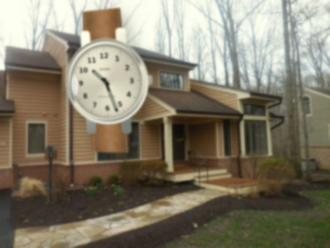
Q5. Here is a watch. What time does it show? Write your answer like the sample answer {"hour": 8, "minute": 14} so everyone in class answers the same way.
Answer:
{"hour": 10, "minute": 27}
